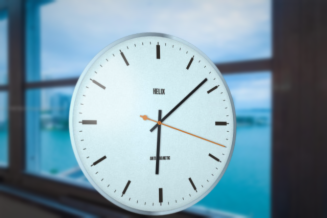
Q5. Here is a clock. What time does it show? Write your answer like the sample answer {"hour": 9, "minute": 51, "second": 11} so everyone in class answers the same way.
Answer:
{"hour": 6, "minute": 8, "second": 18}
